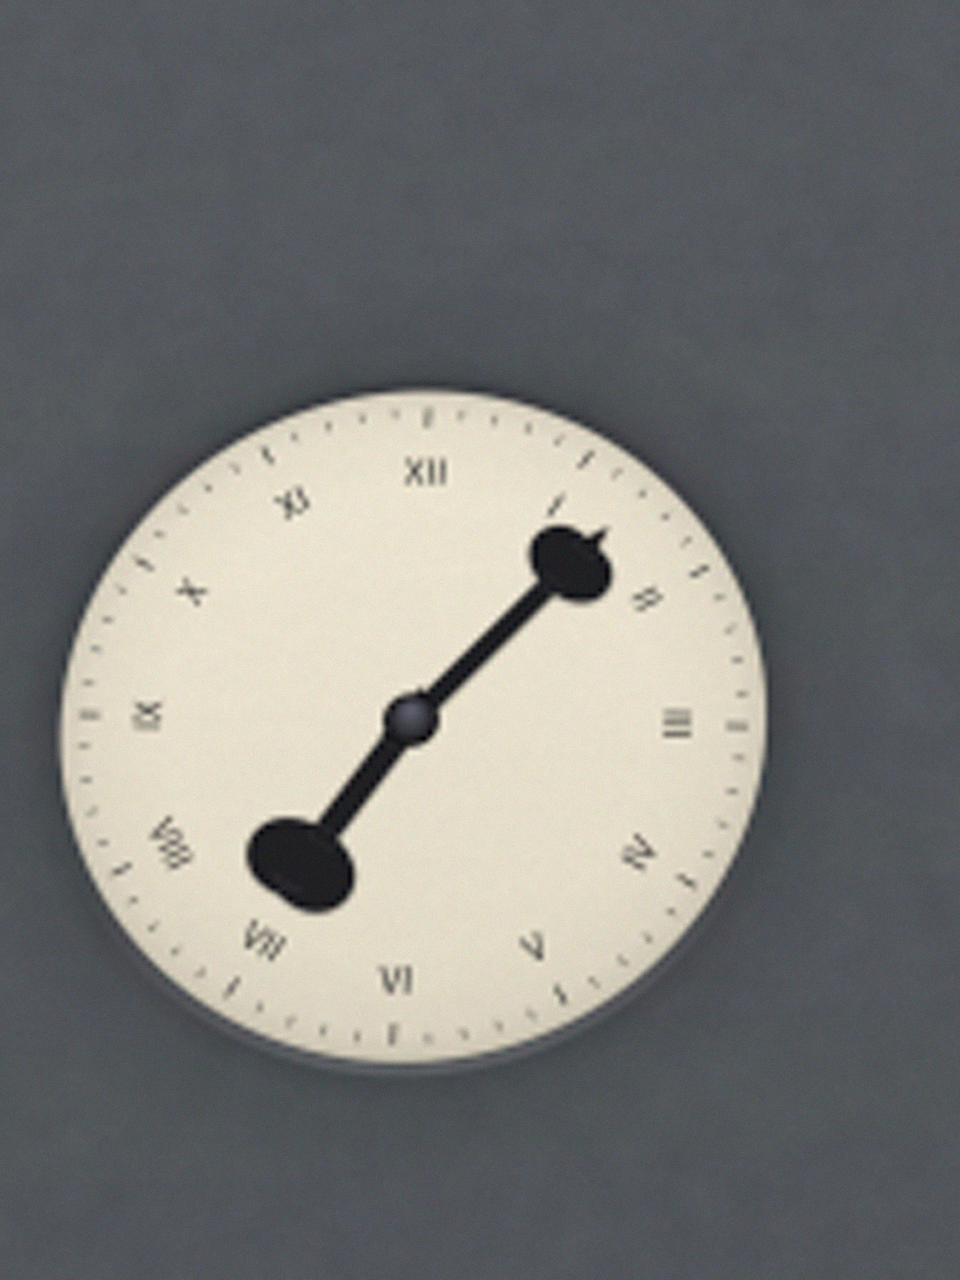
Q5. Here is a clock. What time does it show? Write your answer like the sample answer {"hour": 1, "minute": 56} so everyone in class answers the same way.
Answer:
{"hour": 7, "minute": 7}
